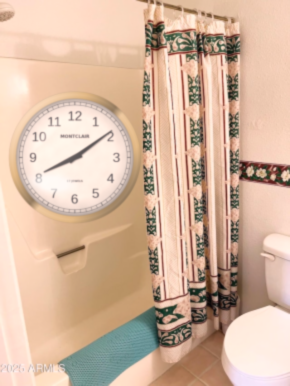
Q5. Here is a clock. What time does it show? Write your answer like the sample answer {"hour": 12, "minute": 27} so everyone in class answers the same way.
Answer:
{"hour": 8, "minute": 9}
